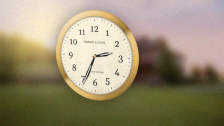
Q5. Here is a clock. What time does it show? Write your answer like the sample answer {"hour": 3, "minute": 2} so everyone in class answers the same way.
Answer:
{"hour": 2, "minute": 34}
